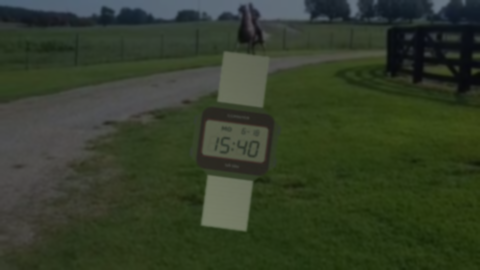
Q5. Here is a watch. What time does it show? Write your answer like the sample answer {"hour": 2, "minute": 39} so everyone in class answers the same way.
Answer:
{"hour": 15, "minute": 40}
